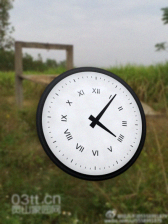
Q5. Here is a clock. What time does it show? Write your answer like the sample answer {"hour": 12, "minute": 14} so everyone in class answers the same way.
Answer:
{"hour": 4, "minute": 6}
